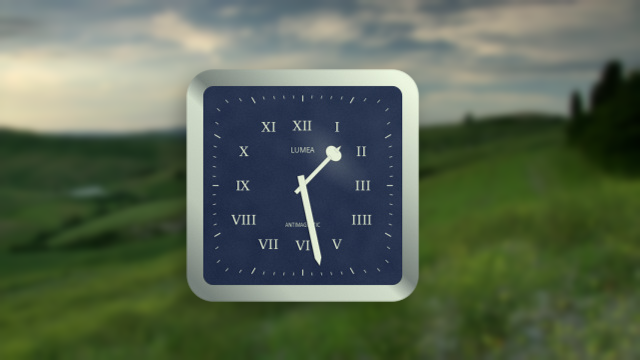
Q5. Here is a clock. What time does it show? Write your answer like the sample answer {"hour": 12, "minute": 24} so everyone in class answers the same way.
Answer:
{"hour": 1, "minute": 28}
